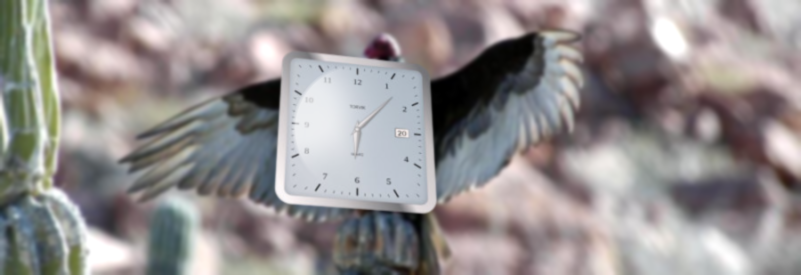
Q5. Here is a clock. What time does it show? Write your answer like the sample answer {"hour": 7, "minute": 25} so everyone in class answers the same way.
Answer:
{"hour": 6, "minute": 7}
